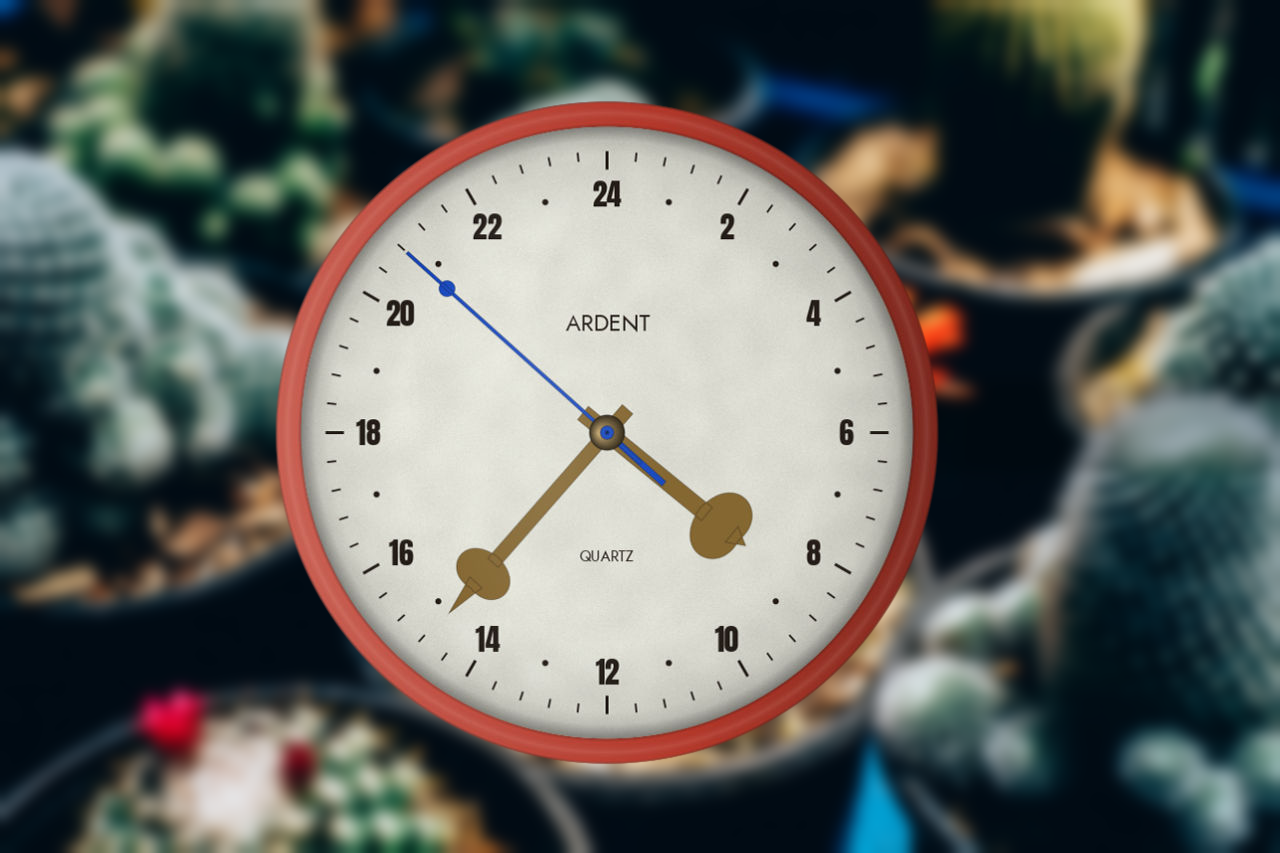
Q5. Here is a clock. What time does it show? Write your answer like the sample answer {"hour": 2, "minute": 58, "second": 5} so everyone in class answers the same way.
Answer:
{"hour": 8, "minute": 36, "second": 52}
